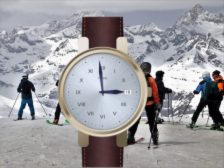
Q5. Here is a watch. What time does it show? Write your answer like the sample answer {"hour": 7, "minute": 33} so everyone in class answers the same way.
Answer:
{"hour": 2, "minute": 59}
